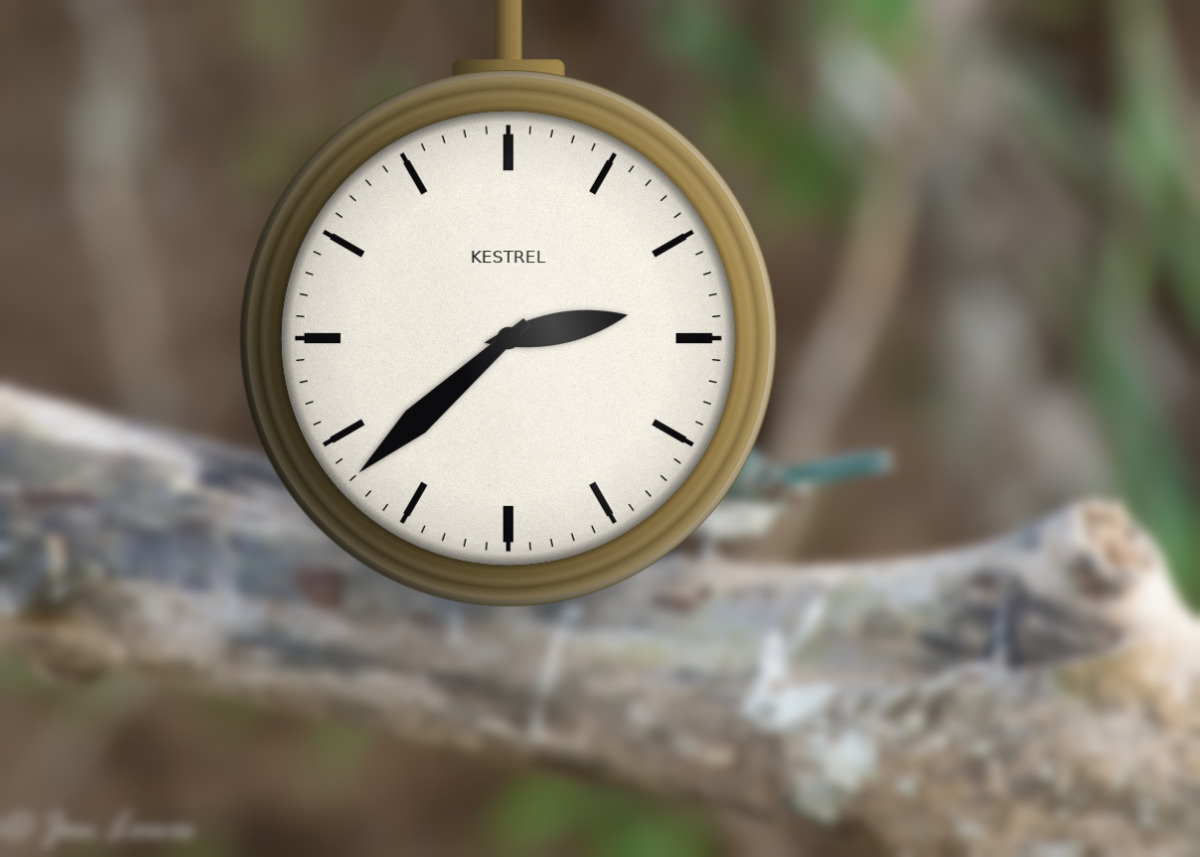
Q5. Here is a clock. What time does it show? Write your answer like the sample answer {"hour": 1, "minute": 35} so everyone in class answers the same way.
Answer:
{"hour": 2, "minute": 38}
